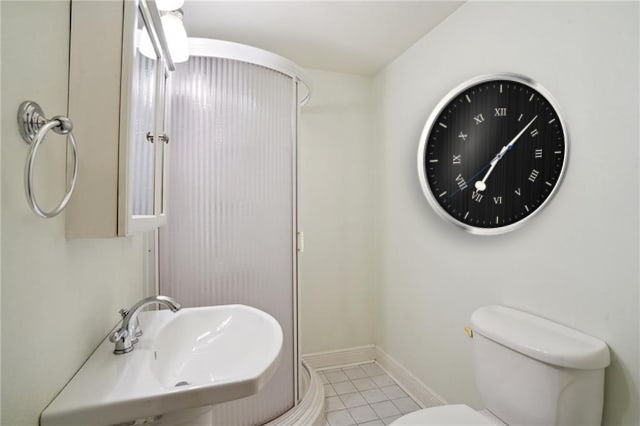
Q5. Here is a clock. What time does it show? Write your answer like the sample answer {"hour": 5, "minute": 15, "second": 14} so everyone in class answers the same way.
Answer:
{"hour": 7, "minute": 7, "second": 39}
